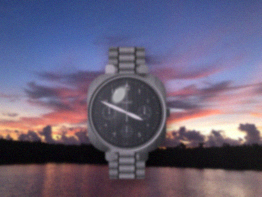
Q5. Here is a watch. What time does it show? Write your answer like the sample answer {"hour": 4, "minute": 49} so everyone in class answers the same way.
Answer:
{"hour": 3, "minute": 49}
